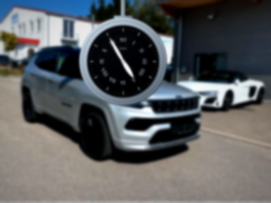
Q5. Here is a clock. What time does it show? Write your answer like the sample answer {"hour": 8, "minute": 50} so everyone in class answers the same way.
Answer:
{"hour": 4, "minute": 55}
